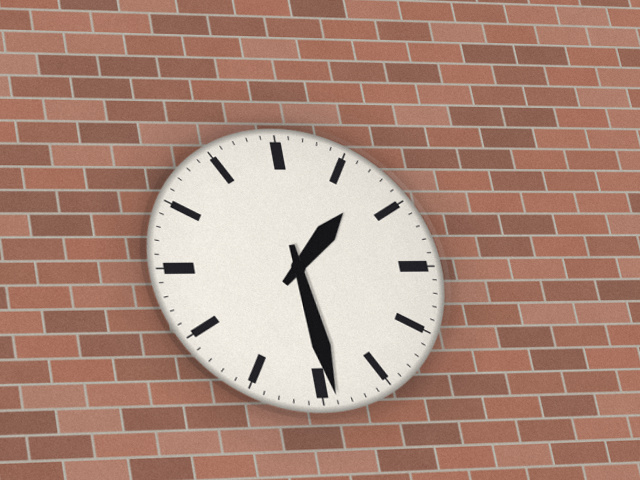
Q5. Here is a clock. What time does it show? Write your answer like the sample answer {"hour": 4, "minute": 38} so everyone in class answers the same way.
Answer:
{"hour": 1, "minute": 29}
